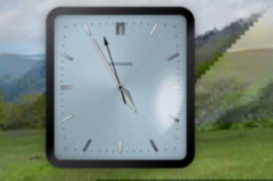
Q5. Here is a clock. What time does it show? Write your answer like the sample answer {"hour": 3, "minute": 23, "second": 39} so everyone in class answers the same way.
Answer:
{"hour": 4, "minute": 54, "second": 57}
